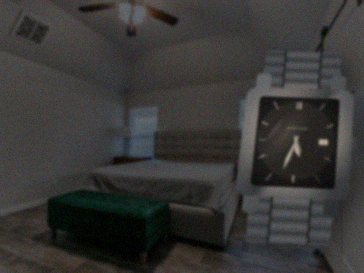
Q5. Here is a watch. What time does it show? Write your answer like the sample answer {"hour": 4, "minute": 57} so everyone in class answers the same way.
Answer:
{"hour": 5, "minute": 33}
